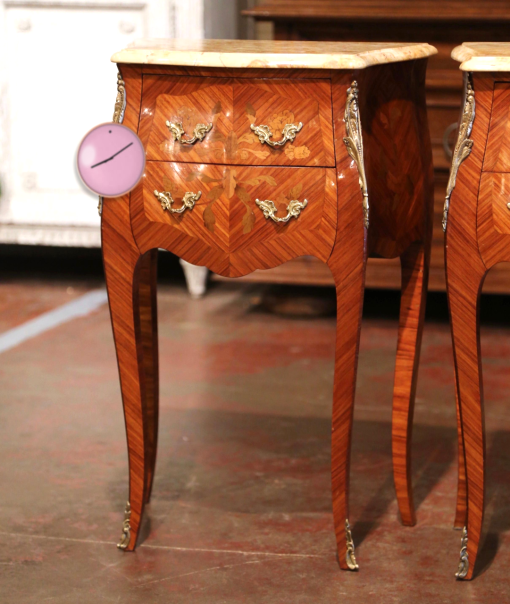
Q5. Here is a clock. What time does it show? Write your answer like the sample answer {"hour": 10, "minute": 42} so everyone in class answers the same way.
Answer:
{"hour": 8, "minute": 9}
